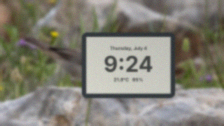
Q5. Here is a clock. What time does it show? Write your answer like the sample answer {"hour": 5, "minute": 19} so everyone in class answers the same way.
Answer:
{"hour": 9, "minute": 24}
